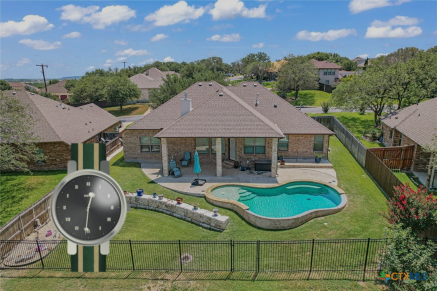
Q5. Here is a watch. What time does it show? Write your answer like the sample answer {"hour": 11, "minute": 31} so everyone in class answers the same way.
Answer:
{"hour": 12, "minute": 31}
